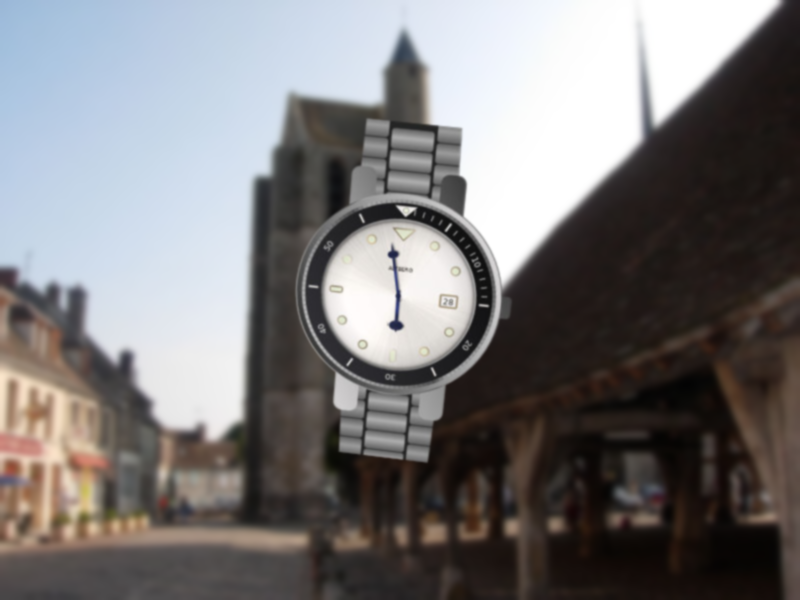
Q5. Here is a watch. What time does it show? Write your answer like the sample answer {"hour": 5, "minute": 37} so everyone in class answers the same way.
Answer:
{"hour": 5, "minute": 58}
